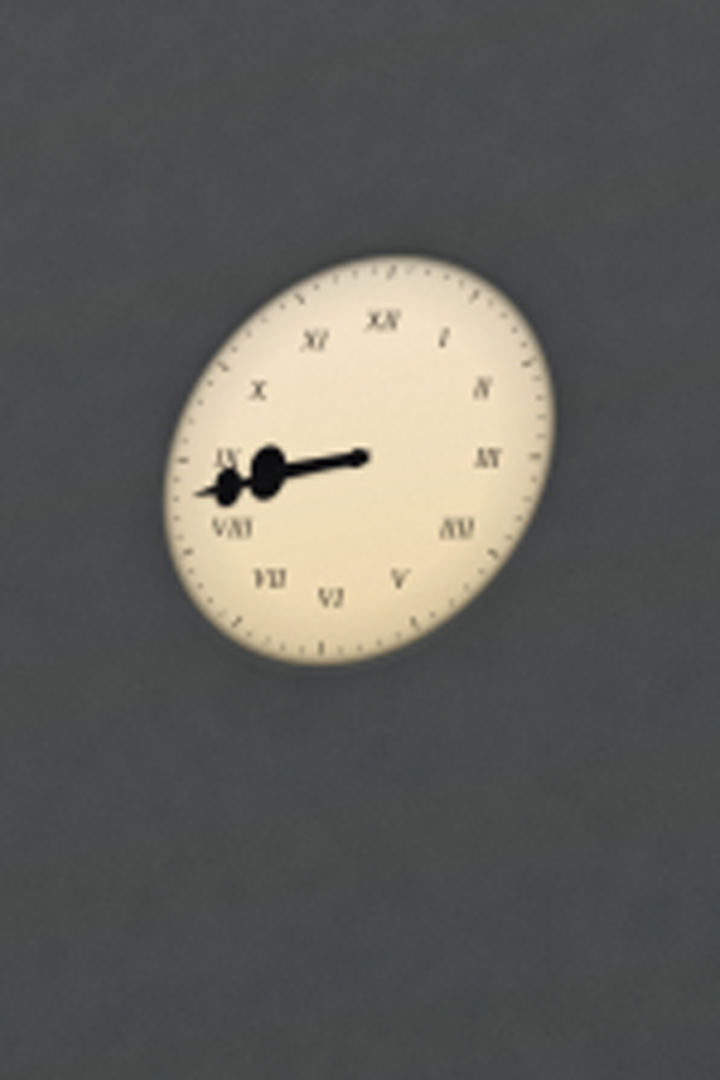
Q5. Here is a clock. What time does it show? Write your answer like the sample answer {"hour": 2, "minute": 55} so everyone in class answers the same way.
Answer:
{"hour": 8, "minute": 43}
